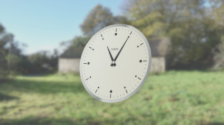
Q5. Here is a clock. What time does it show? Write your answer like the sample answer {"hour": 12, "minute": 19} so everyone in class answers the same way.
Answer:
{"hour": 11, "minute": 5}
